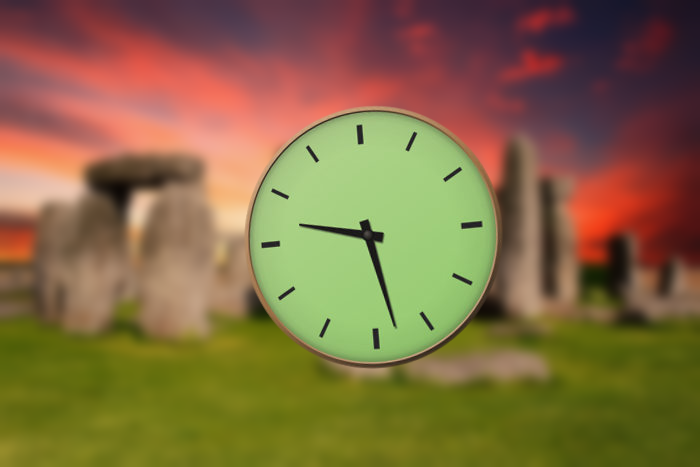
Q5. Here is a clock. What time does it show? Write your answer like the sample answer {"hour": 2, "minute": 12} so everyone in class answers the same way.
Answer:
{"hour": 9, "minute": 28}
